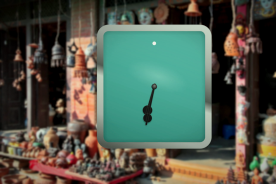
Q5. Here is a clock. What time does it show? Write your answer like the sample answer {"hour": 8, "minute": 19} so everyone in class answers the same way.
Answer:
{"hour": 6, "minute": 32}
